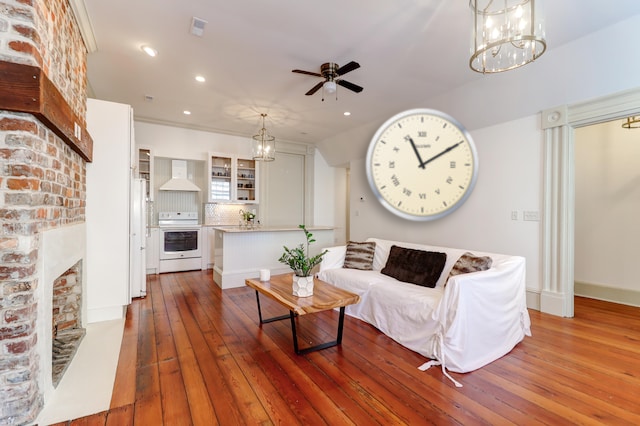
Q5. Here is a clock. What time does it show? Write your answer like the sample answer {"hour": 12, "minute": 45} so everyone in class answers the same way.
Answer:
{"hour": 11, "minute": 10}
